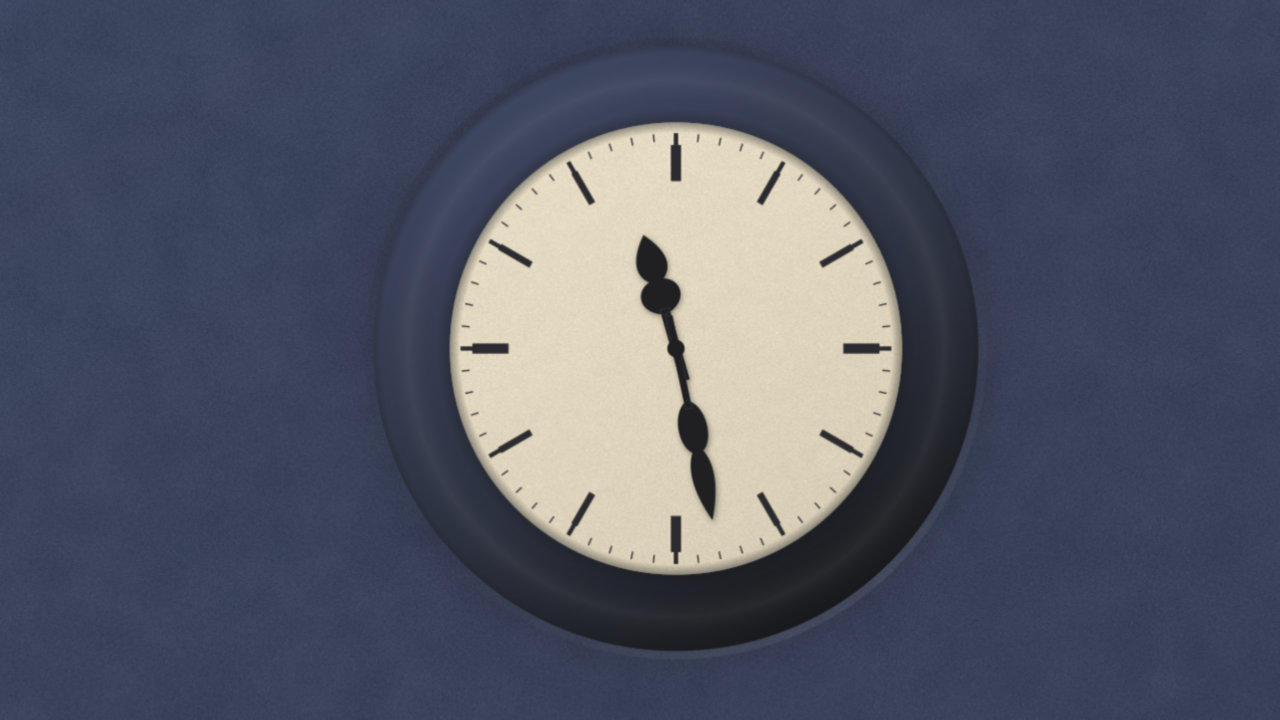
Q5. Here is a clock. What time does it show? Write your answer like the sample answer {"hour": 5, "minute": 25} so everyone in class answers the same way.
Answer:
{"hour": 11, "minute": 28}
